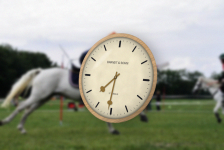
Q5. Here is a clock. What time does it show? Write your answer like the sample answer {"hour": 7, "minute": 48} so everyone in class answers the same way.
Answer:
{"hour": 7, "minute": 31}
